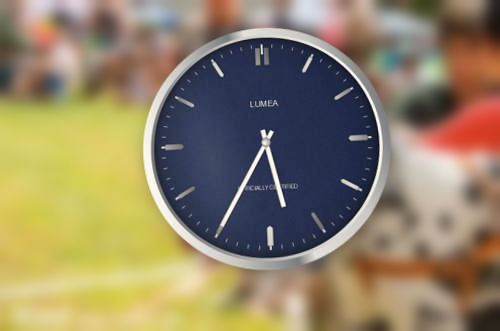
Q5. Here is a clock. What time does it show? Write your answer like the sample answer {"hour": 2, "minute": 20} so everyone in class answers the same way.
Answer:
{"hour": 5, "minute": 35}
